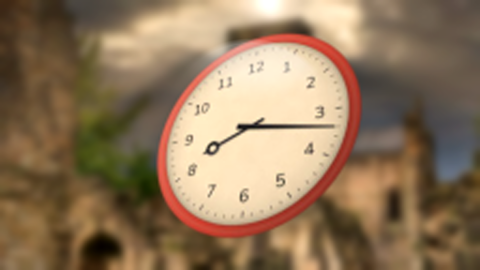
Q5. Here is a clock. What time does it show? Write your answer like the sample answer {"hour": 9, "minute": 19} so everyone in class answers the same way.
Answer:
{"hour": 8, "minute": 17}
